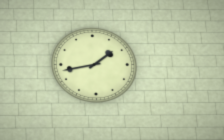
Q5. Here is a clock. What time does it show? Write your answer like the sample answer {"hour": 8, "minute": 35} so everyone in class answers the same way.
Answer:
{"hour": 1, "minute": 43}
